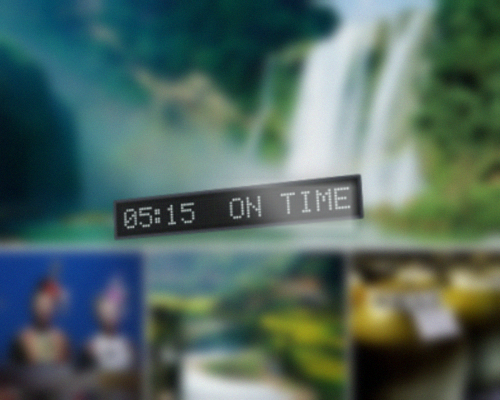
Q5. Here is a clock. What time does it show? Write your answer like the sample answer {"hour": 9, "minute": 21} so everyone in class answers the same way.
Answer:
{"hour": 5, "minute": 15}
